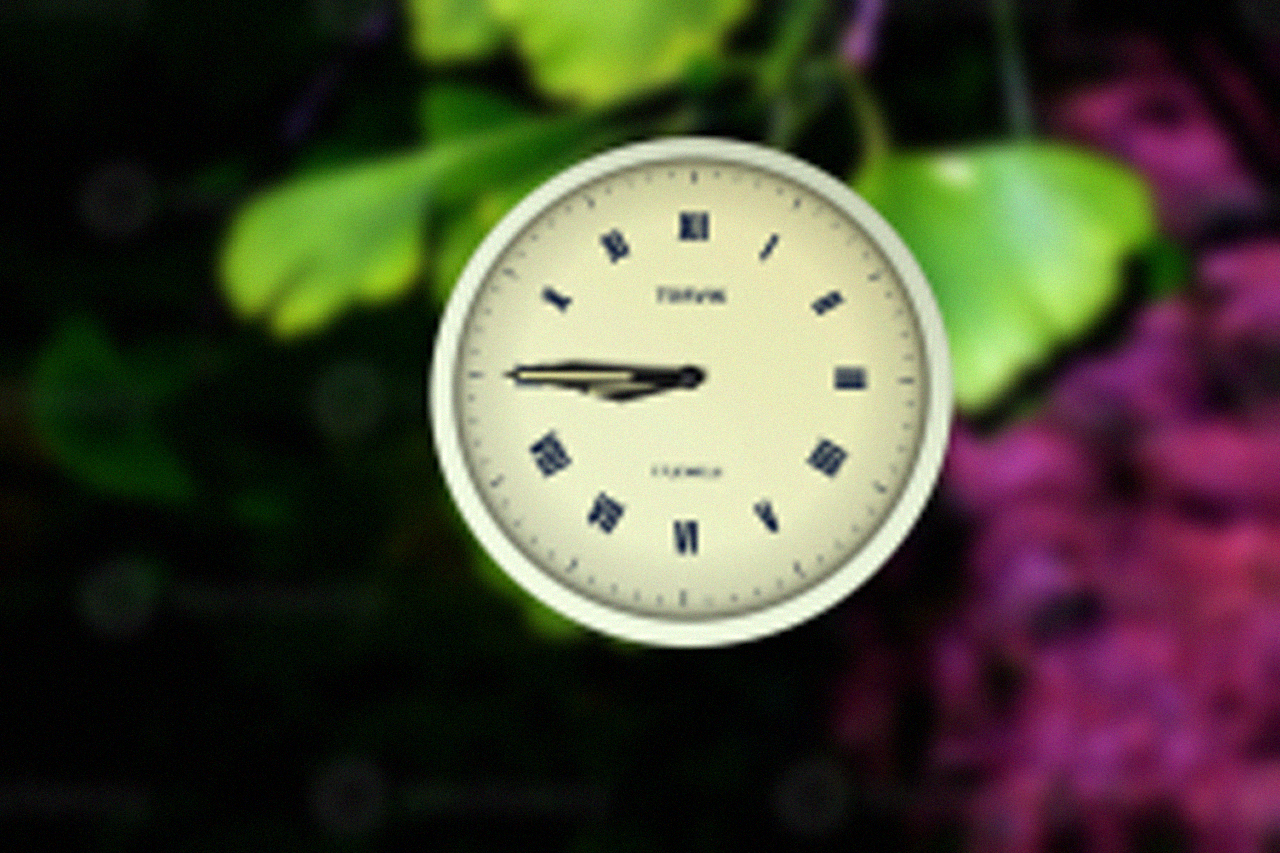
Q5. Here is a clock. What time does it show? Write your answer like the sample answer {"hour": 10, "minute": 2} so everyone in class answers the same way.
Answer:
{"hour": 8, "minute": 45}
